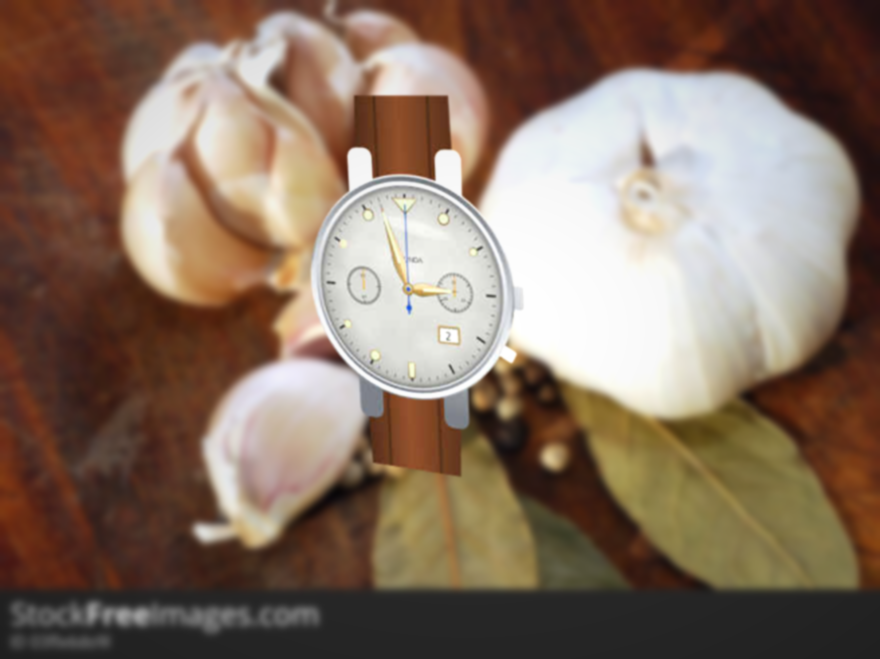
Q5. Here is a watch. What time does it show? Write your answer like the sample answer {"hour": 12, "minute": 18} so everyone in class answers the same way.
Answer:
{"hour": 2, "minute": 57}
